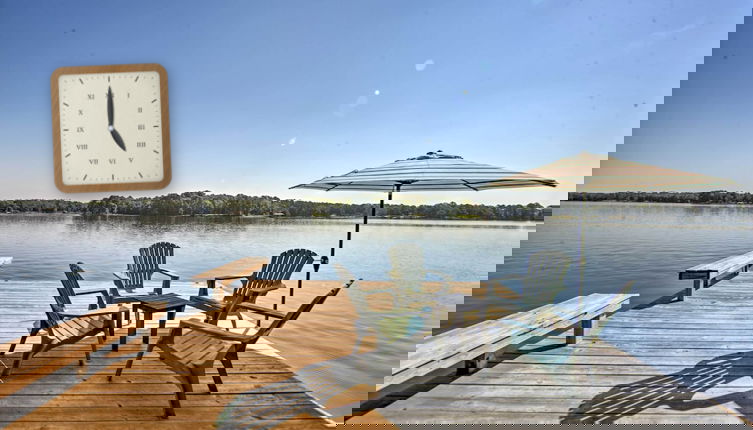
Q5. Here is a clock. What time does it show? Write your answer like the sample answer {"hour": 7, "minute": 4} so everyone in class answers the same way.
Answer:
{"hour": 5, "minute": 0}
